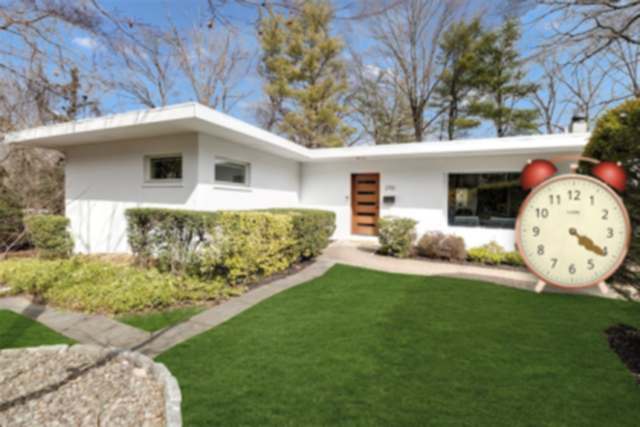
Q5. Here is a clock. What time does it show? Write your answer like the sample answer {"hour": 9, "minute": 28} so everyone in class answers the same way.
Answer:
{"hour": 4, "minute": 21}
